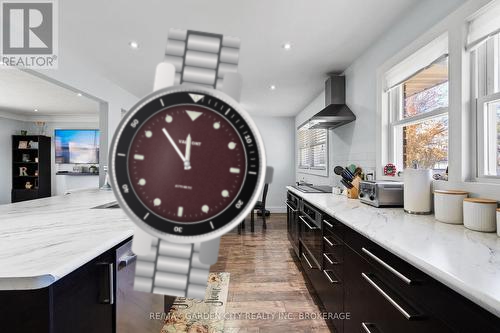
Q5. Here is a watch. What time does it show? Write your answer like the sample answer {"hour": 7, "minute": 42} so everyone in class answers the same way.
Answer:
{"hour": 11, "minute": 53}
